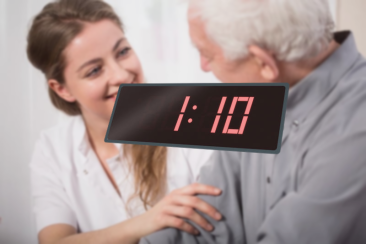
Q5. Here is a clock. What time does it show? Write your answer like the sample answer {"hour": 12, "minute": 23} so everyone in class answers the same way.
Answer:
{"hour": 1, "minute": 10}
